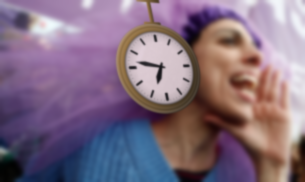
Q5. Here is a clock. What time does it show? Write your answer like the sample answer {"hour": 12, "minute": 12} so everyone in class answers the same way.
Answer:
{"hour": 6, "minute": 47}
